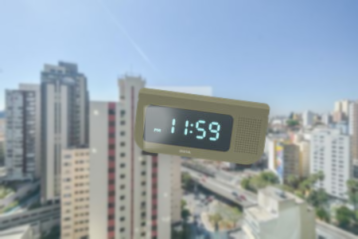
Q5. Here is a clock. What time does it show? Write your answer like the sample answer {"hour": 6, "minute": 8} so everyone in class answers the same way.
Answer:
{"hour": 11, "minute": 59}
